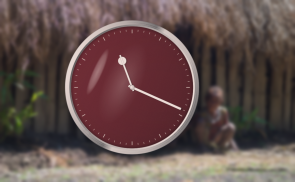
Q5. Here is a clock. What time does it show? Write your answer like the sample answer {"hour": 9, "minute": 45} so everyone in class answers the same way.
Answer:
{"hour": 11, "minute": 19}
